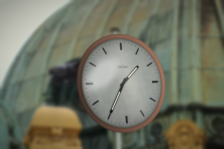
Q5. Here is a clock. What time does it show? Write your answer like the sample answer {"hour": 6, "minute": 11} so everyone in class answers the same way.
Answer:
{"hour": 1, "minute": 35}
